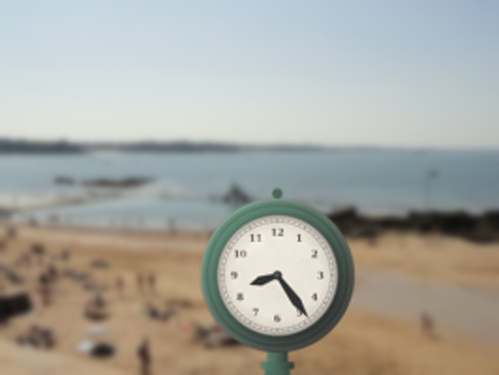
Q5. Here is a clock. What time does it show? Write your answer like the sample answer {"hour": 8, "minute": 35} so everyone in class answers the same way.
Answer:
{"hour": 8, "minute": 24}
